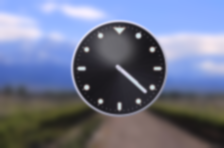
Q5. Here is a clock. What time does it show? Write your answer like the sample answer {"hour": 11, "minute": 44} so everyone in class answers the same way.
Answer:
{"hour": 4, "minute": 22}
